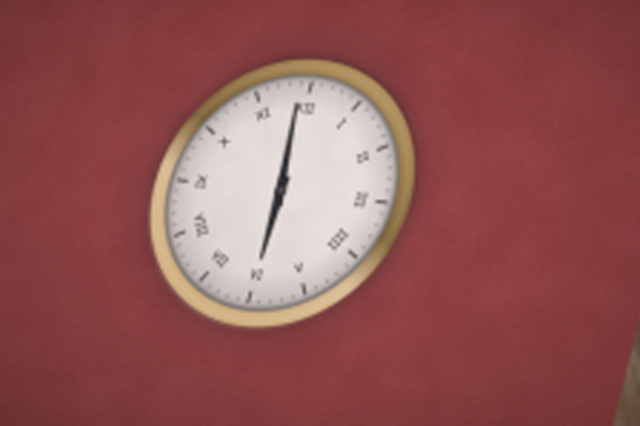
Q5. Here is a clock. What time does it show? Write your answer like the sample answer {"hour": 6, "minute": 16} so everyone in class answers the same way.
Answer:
{"hour": 5, "minute": 59}
